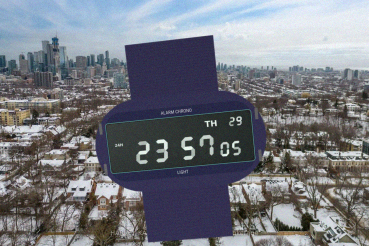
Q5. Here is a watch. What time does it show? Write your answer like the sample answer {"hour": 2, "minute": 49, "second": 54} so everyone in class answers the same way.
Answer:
{"hour": 23, "minute": 57, "second": 5}
